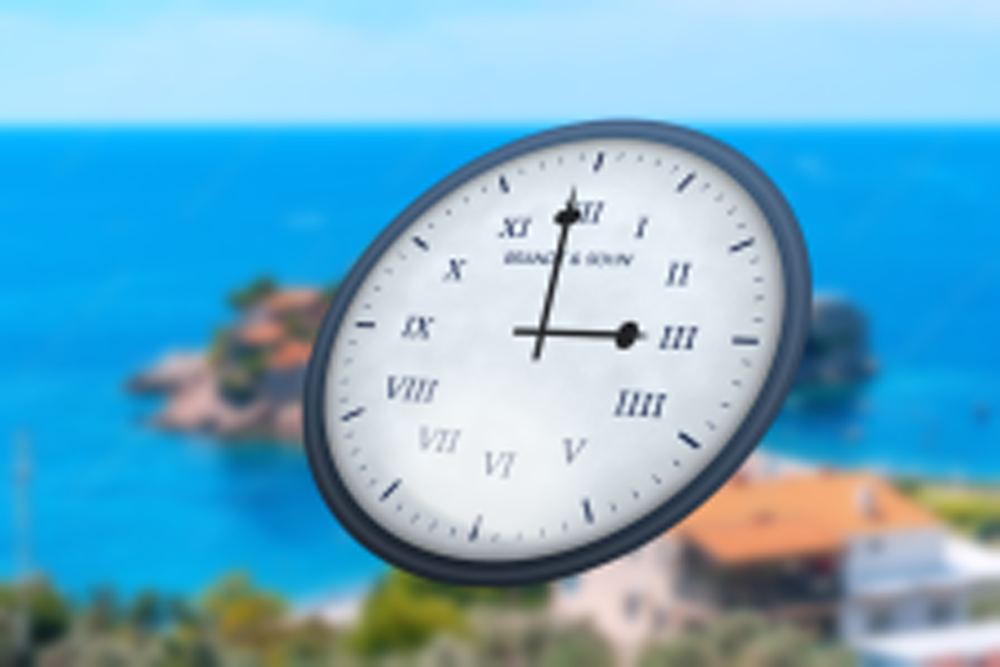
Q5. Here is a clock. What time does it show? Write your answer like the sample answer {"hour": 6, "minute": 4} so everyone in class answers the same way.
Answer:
{"hour": 2, "minute": 59}
